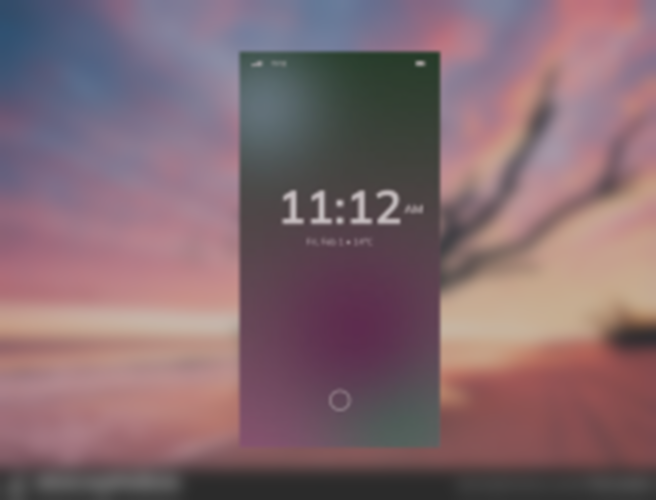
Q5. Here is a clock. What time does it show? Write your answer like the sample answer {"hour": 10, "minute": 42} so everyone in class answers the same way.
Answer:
{"hour": 11, "minute": 12}
